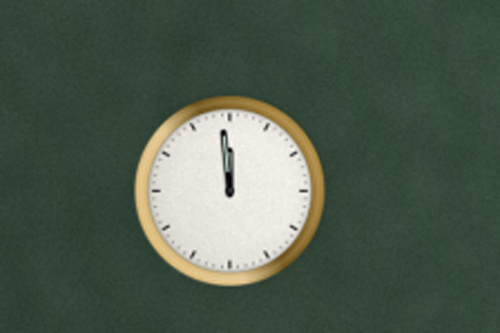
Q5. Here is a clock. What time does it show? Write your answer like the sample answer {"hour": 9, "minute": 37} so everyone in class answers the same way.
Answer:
{"hour": 11, "minute": 59}
